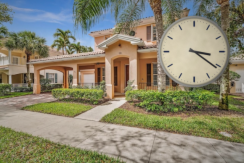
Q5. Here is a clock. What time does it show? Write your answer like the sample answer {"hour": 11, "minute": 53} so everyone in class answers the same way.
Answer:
{"hour": 3, "minute": 21}
